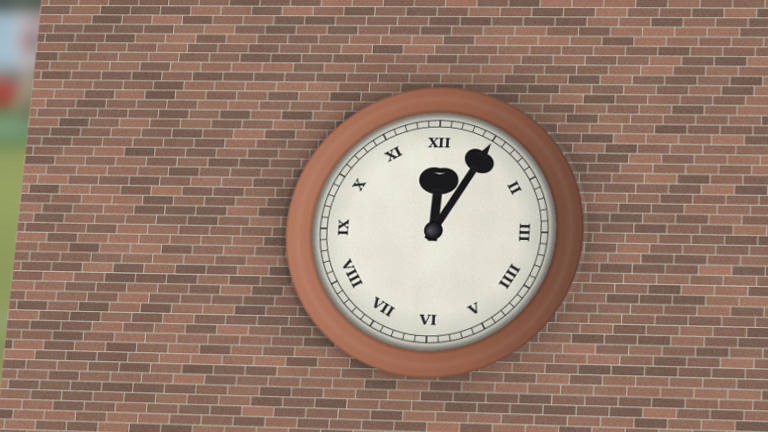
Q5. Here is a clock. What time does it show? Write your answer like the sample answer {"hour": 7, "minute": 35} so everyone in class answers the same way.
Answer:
{"hour": 12, "minute": 5}
